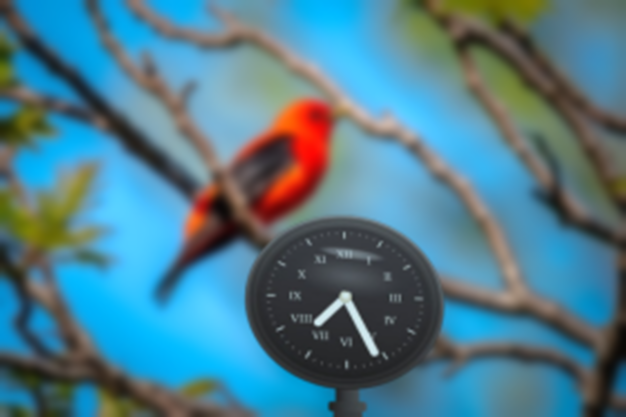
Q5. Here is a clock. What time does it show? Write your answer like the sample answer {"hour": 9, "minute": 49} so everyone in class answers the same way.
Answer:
{"hour": 7, "minute": 26}
